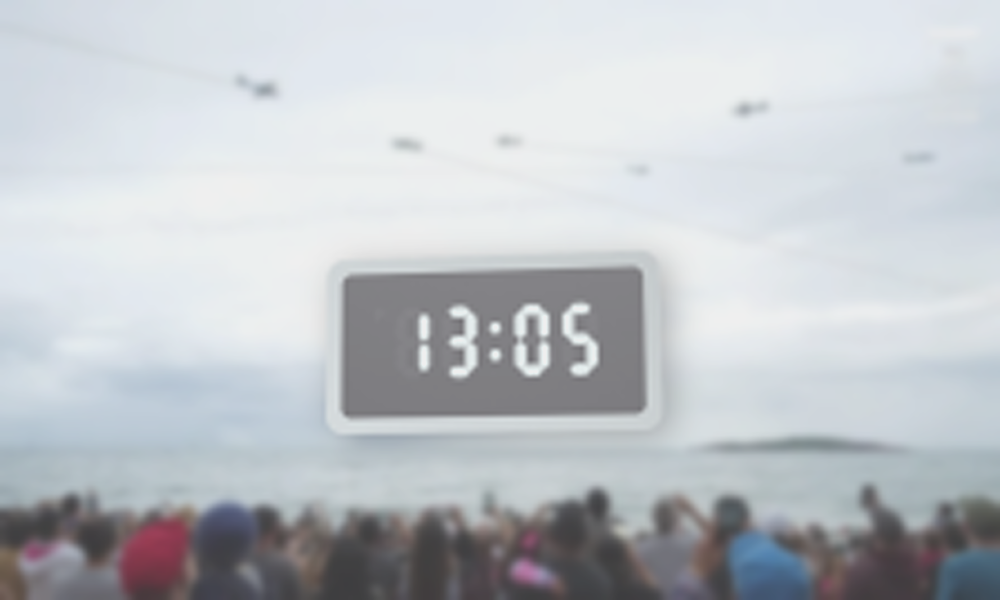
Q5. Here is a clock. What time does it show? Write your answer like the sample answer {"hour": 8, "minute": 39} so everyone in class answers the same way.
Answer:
{"hour": 13, "minute": 5}
